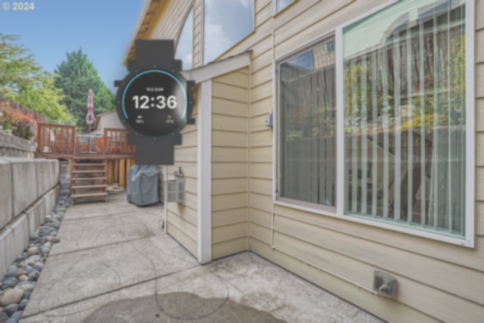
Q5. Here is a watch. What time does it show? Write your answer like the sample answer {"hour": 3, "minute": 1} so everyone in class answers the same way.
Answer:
{"hour": 12, "minute": 36}
